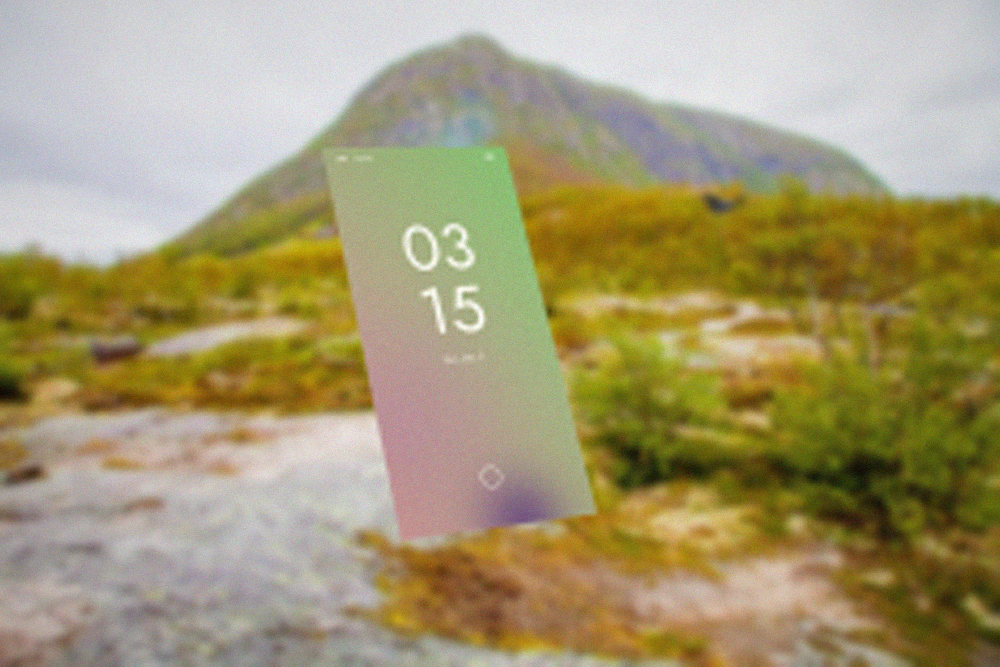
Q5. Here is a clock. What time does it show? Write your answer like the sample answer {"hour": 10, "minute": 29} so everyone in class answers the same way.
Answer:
{"hour": 3, "minute": 15}
